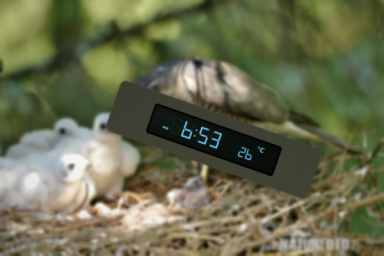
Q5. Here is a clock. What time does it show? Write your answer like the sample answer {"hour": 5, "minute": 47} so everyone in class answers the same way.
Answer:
{"hour": 6, "minute": 53}
